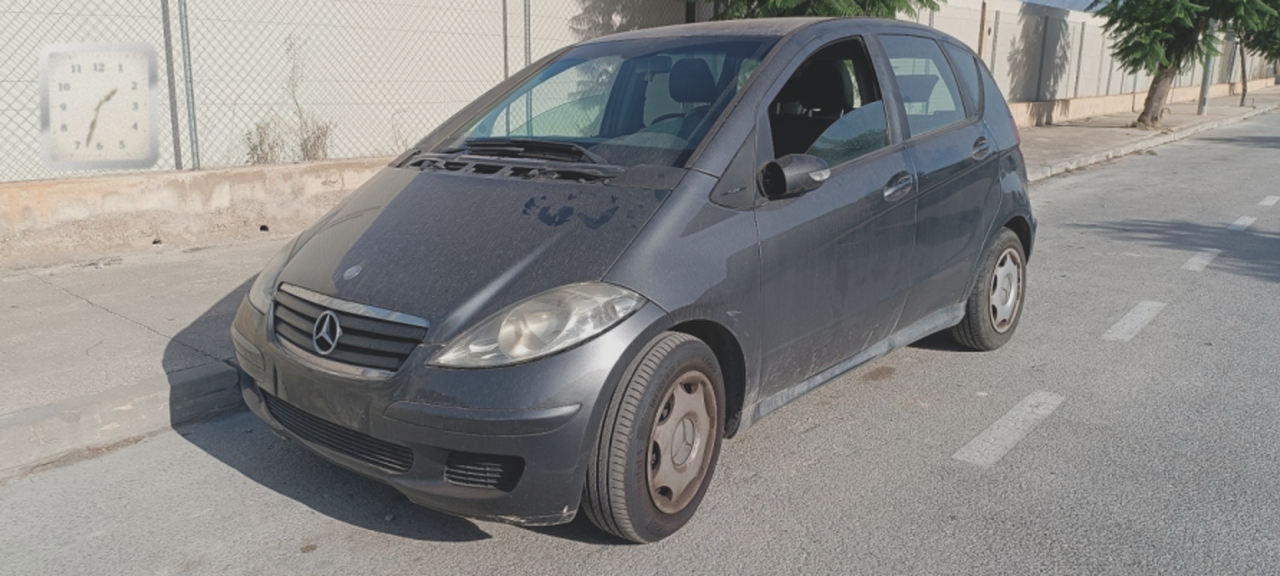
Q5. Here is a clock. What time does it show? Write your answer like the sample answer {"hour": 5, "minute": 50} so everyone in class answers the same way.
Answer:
{"hour": 1, "minute": 33}
